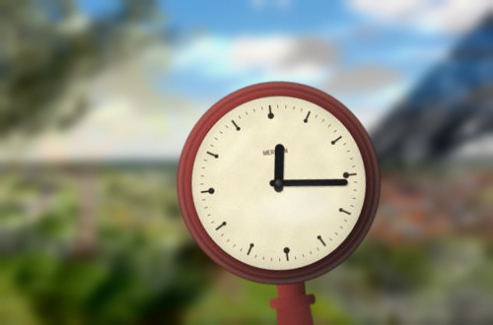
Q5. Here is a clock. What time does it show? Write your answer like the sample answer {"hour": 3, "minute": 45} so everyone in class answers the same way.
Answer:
{"hour": 12, "minute": 16}
